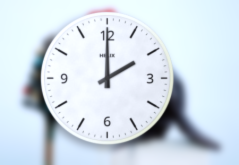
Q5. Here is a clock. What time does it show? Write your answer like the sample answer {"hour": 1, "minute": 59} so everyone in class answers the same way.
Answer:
{"hour": 2, "minute": 0}
